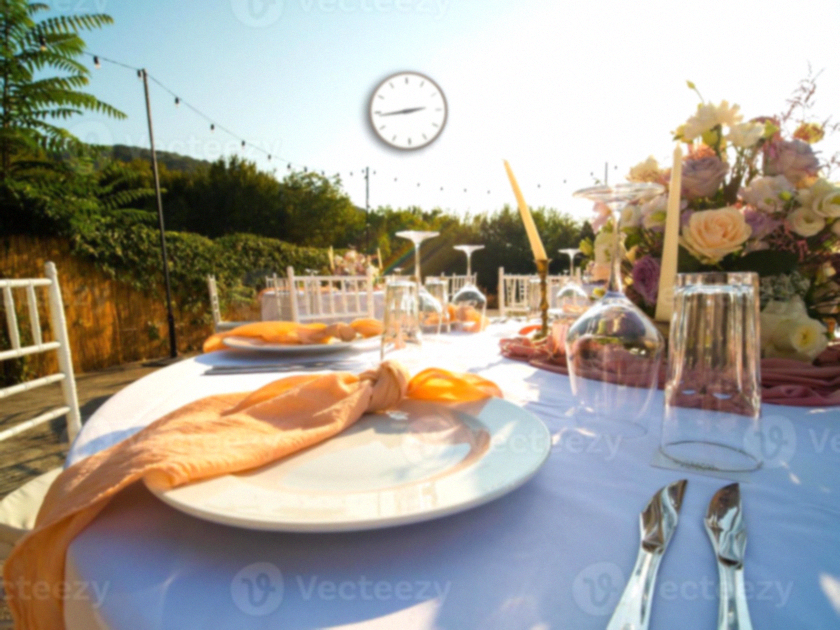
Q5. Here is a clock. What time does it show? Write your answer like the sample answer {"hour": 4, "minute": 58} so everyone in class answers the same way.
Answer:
{"hour": 2, "minute": 44}
